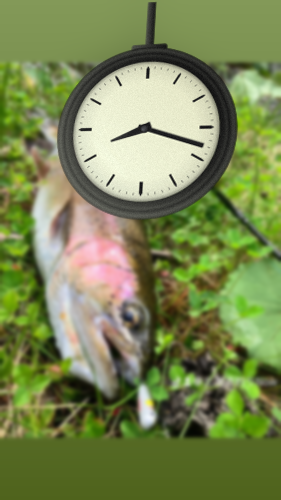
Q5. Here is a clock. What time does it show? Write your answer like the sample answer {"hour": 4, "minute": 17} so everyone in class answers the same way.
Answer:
{"hour": 8, "minute": 18}
